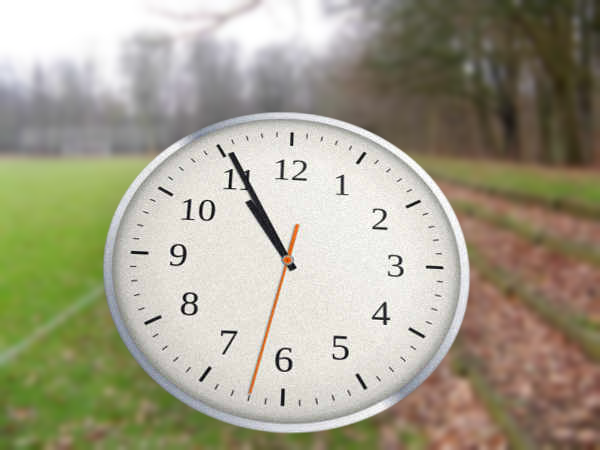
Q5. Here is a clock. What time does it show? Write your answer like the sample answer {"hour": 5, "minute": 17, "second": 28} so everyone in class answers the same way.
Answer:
{"hour": 10, "minute": 55, "second": 32}
